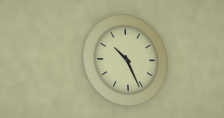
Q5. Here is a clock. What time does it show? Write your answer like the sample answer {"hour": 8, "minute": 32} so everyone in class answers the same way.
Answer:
{"hour": 10, "minute": 26}
